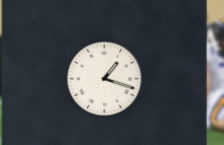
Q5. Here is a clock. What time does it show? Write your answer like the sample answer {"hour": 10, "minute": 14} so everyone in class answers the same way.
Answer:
{"hour": 1, "minute": 18}
